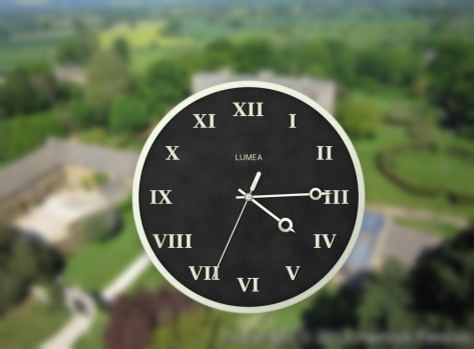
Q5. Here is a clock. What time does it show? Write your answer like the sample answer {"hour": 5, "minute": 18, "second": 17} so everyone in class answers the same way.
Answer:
{"hour": 4, "minute": 14, "second": 34}
